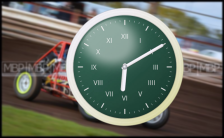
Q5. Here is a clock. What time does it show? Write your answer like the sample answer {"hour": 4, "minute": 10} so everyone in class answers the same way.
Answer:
{"hour": 6, "minute": 10}
